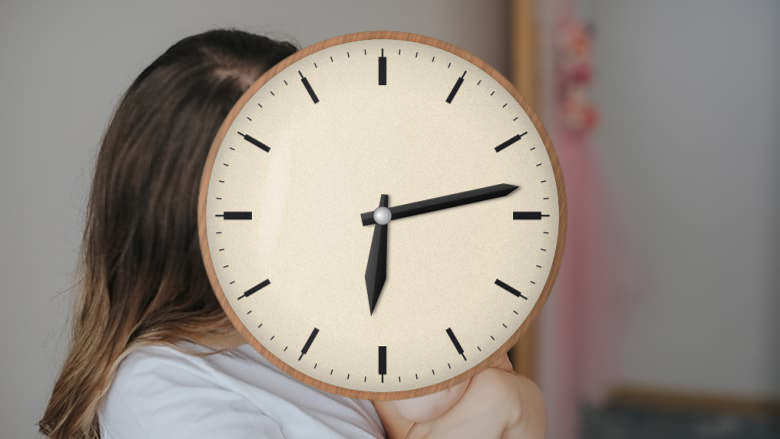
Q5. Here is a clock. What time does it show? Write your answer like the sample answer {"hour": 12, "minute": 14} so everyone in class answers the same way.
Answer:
{"hour": 6, "minute": 13}
